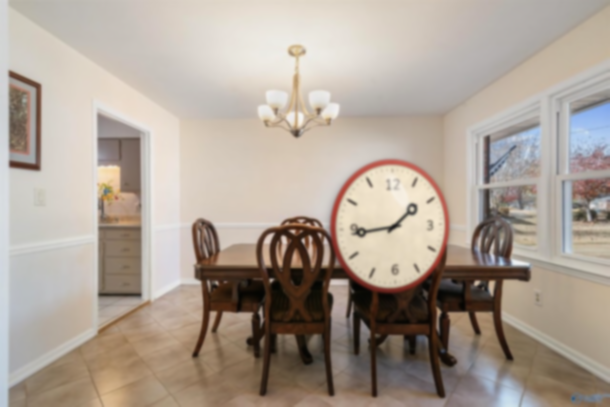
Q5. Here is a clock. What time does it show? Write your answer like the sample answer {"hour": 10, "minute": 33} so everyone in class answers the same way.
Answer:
{"hour": 1, "minute": 44}
